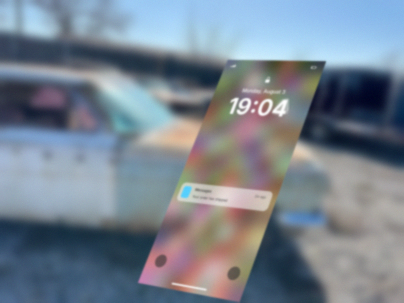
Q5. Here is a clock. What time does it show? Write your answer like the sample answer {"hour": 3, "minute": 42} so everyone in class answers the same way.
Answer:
{"hour": 19, "minute": 4}
